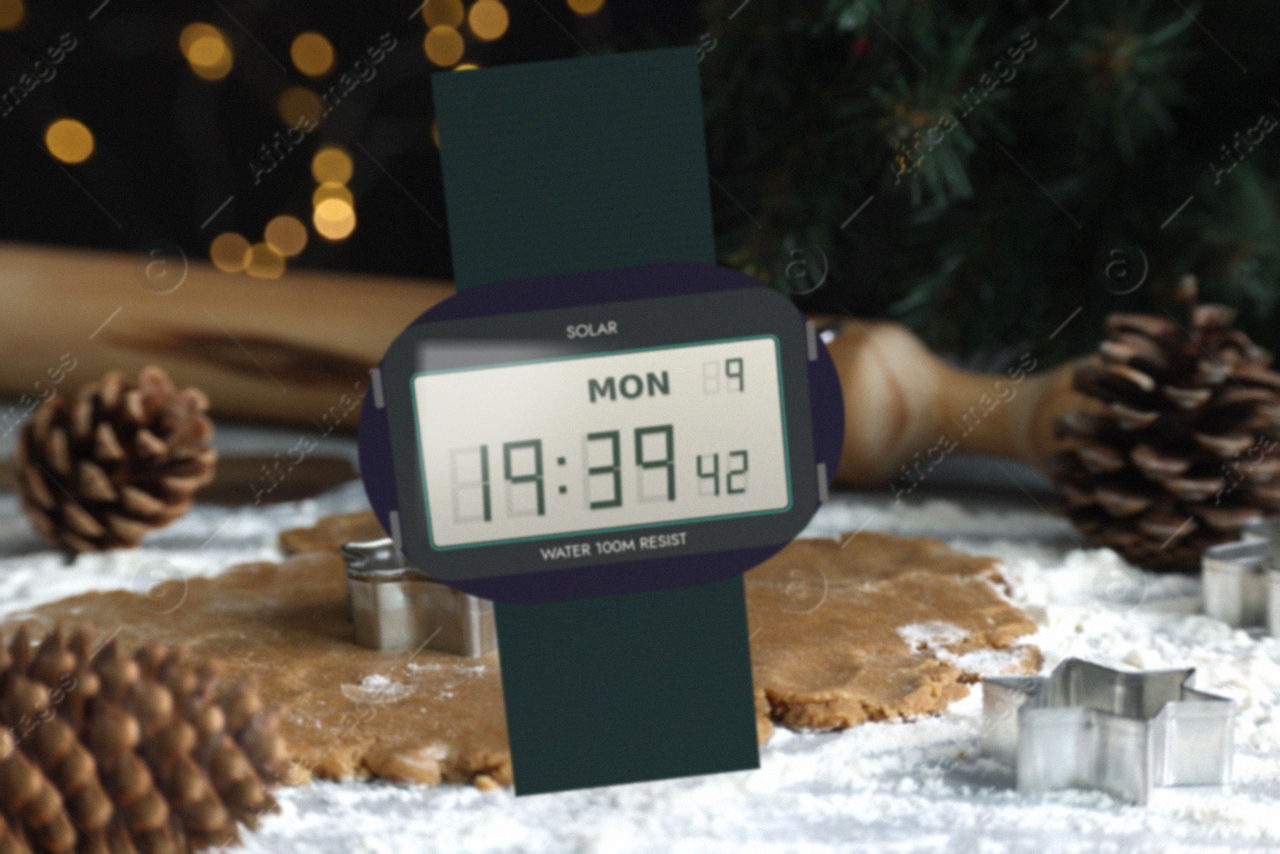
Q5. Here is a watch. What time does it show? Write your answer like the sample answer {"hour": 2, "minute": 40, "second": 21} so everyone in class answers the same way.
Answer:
{"hour": 19, "minute": 39, "second": 42}
